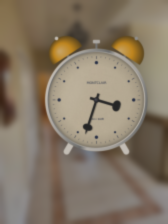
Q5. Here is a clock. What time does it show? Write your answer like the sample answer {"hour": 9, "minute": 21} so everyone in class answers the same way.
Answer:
{"hour": 3, "minute": 33}
